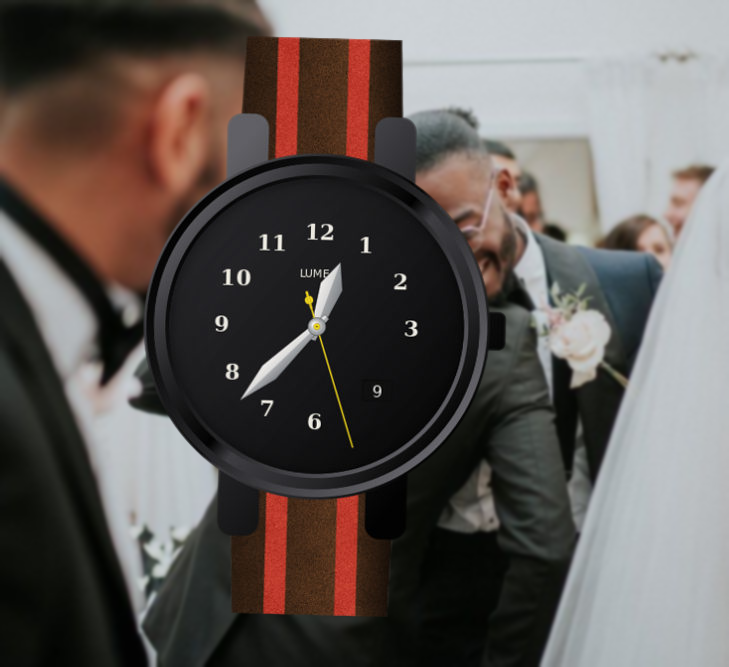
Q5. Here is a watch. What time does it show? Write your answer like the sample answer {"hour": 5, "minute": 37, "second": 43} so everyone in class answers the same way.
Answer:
{"hour": 12, "minute": 37, "second": 27}
